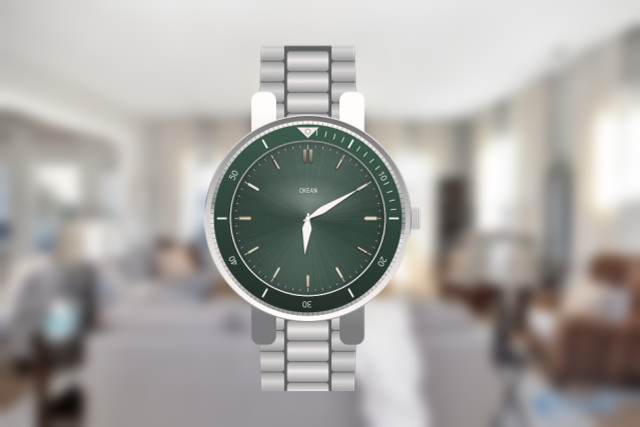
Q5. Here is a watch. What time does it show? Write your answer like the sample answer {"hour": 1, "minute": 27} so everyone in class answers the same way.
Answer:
{"hour": 6, "minute": 10}
